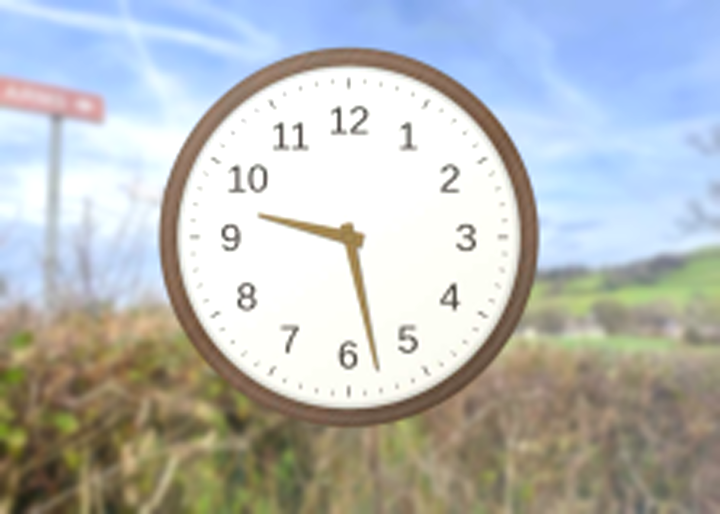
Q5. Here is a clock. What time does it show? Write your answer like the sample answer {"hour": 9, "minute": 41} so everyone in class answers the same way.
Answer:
{"hour": 9, "minute": 28}
